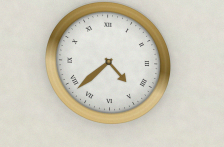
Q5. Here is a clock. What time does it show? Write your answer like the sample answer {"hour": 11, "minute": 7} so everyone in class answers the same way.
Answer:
{"hour": 4, "minute": 38}
